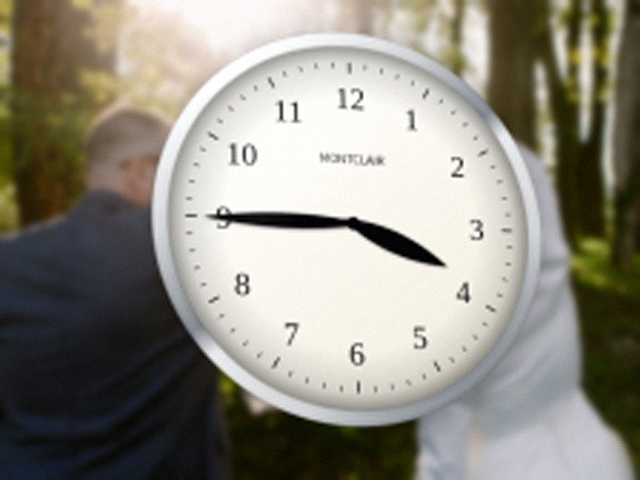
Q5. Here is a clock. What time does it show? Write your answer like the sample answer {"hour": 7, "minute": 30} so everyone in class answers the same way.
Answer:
{"hour": 3, "minute": 45}
